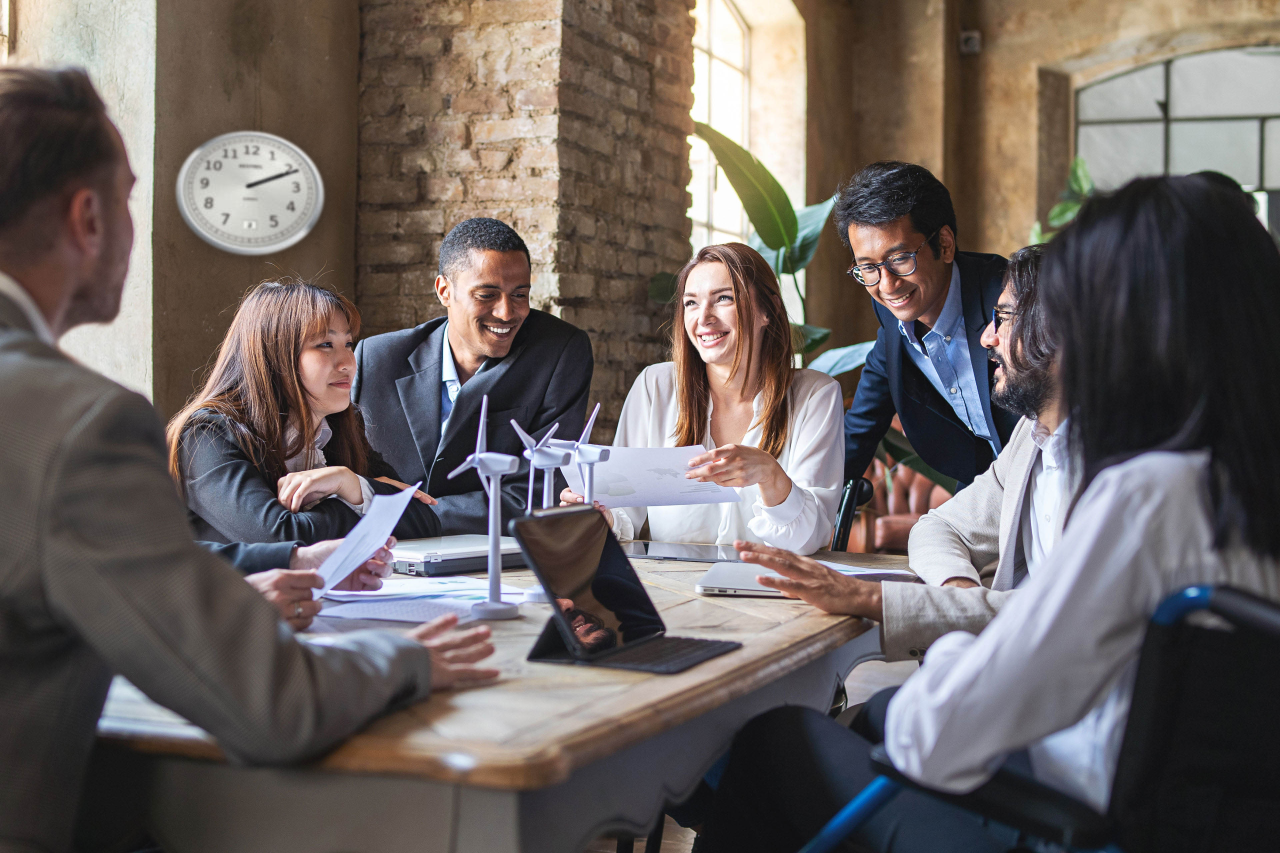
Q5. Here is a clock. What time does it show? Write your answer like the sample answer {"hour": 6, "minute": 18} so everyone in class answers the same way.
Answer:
{"hour": 2, "minute": 11}
